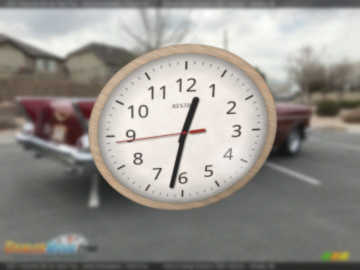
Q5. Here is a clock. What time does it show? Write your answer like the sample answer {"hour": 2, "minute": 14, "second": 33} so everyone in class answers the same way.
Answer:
{"hour": 12, "minute": 31, "second": 44}
